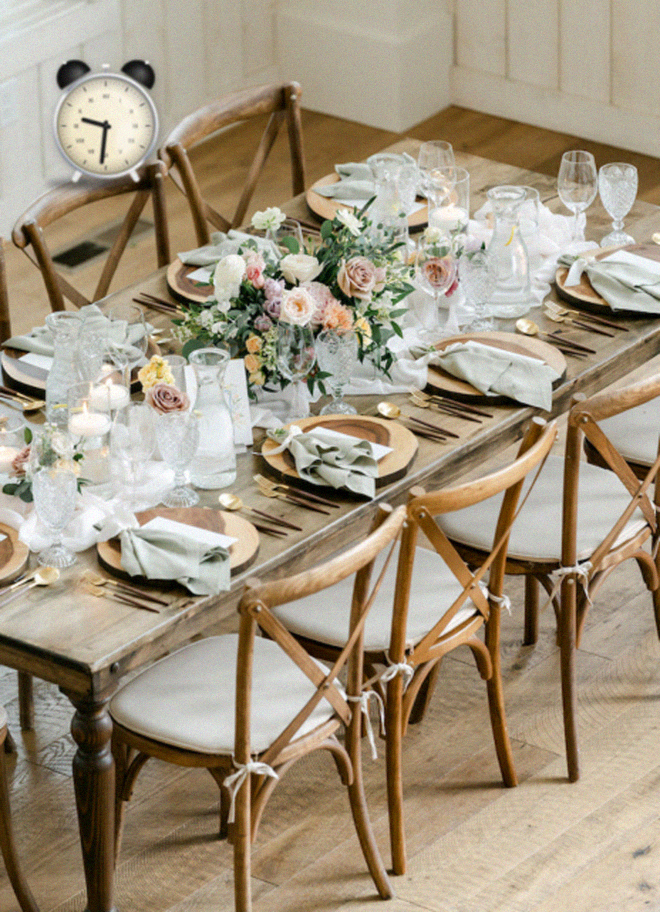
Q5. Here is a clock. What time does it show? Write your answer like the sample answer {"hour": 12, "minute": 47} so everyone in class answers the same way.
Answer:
{"hour": 9, "minute": 31}
